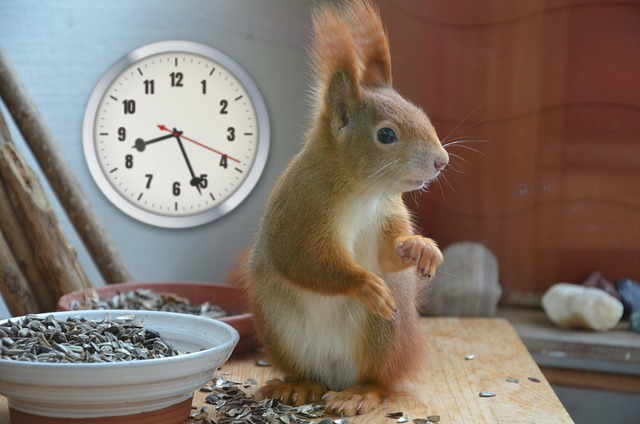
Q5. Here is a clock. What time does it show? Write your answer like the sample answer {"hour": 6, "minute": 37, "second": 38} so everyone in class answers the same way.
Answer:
{"hour": 8, "minute": 26, "second": 19}
